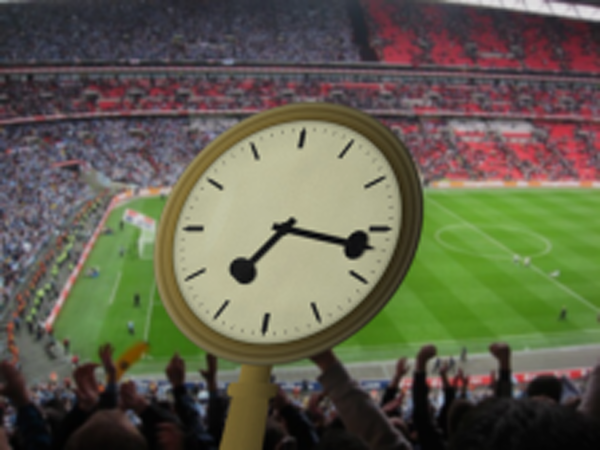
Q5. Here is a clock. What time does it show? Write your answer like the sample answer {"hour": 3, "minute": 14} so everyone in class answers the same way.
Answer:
{"hour": 7, "minute": 17}
